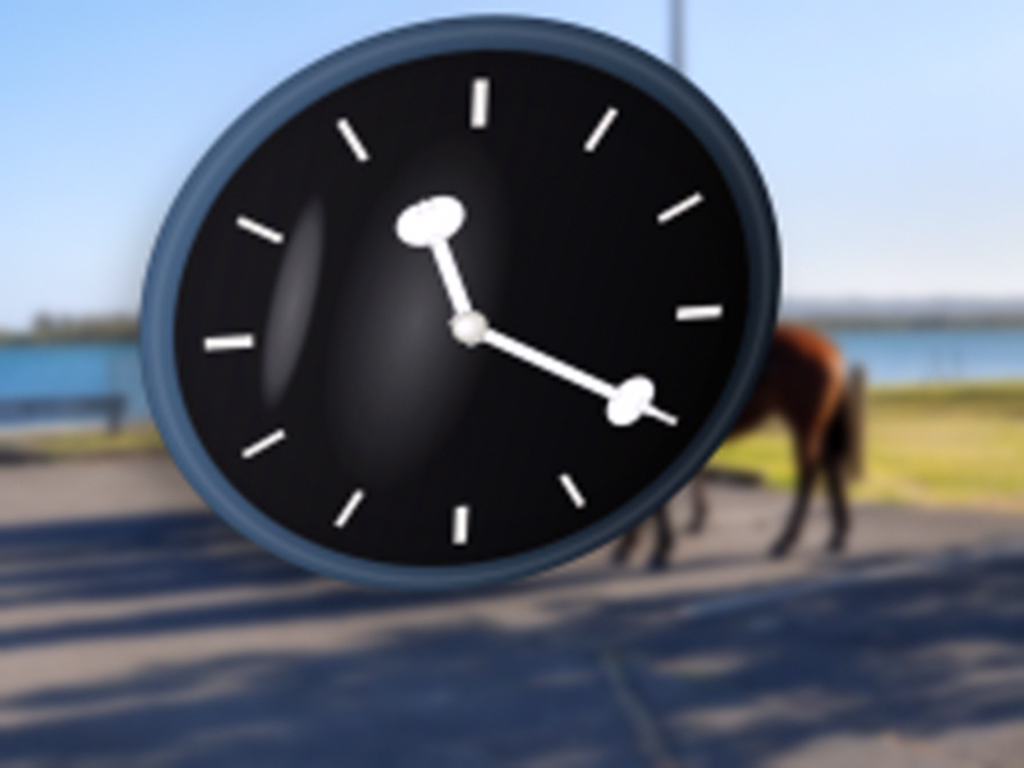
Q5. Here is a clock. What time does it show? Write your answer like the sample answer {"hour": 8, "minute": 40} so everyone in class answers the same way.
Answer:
{"hour": 11, "minute": 20}
